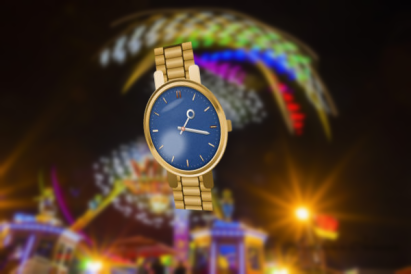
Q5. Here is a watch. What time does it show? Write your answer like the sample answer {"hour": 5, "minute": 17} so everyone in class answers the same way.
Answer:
{"hour": 1, "minute": 17}
